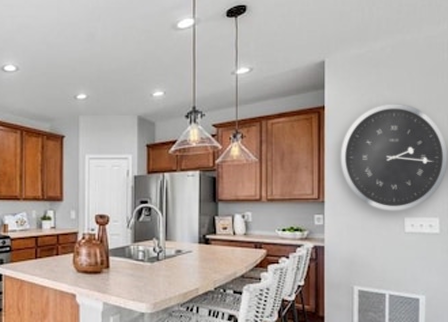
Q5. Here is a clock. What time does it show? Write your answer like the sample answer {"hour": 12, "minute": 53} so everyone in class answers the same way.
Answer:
{"hour": 2, "minute": 16}
